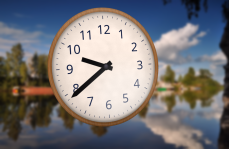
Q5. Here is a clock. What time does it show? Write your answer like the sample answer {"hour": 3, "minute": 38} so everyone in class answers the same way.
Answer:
{"hour": 9, "minute": 39}
